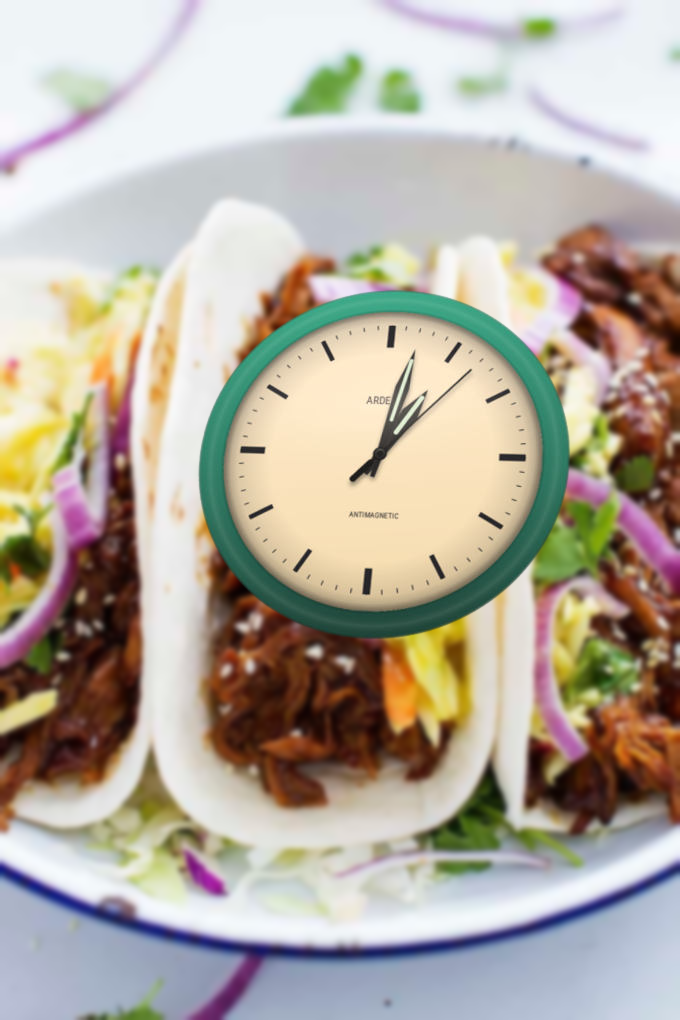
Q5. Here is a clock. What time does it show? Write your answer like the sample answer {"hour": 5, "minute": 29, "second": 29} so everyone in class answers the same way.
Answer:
{"hour": 1, "minute": 2, "second": 7}
